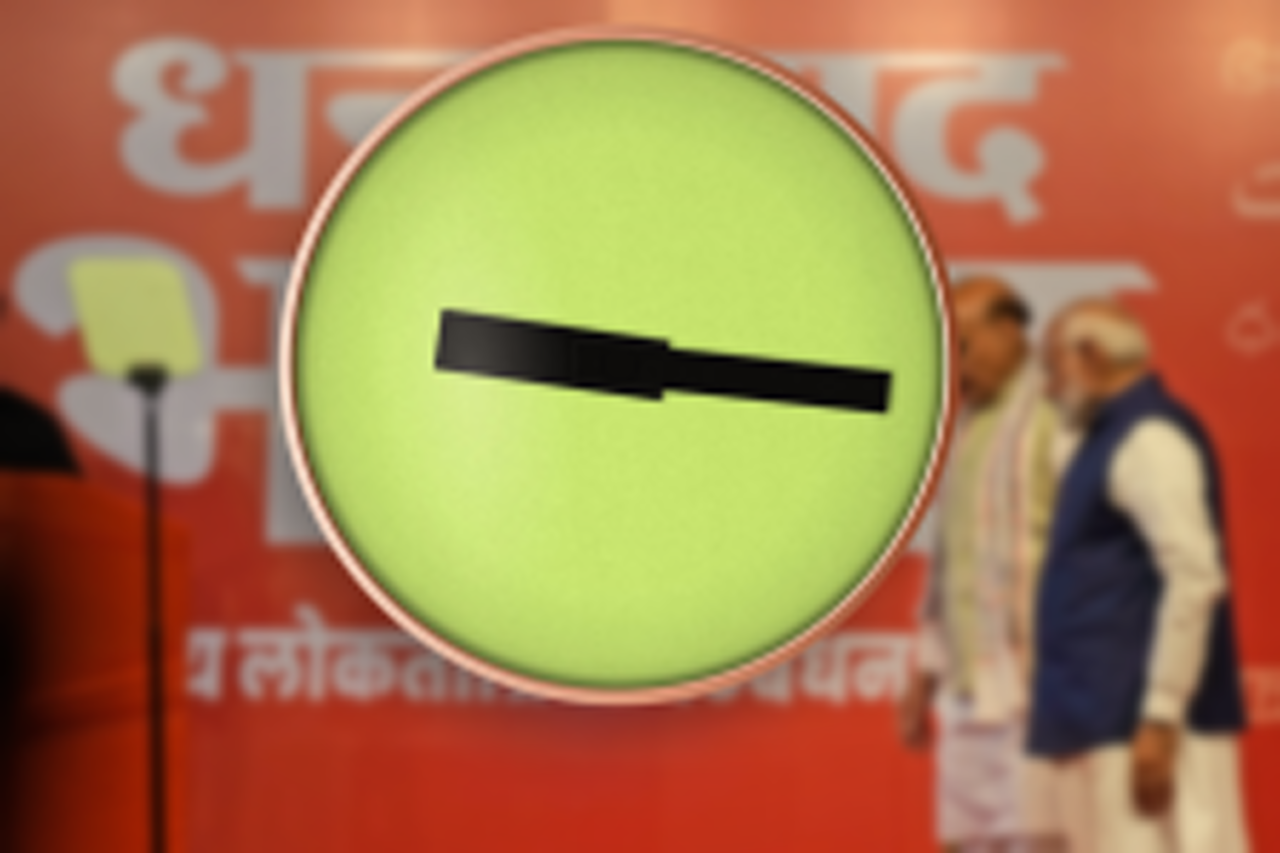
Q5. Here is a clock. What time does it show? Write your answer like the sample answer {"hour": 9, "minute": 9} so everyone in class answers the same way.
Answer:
{"hour": 9, "minute": 16}
